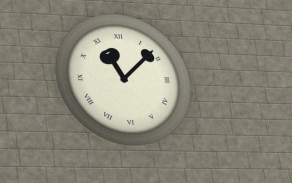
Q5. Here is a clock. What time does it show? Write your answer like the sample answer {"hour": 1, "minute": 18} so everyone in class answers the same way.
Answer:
{"hour": 11, "minute": 8}
